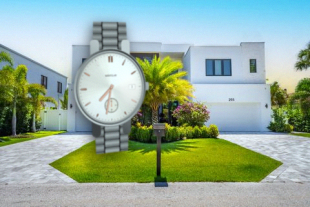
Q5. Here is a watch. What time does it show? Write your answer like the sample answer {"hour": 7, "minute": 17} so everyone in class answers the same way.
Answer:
{"hour": 7, "minute": 32}
